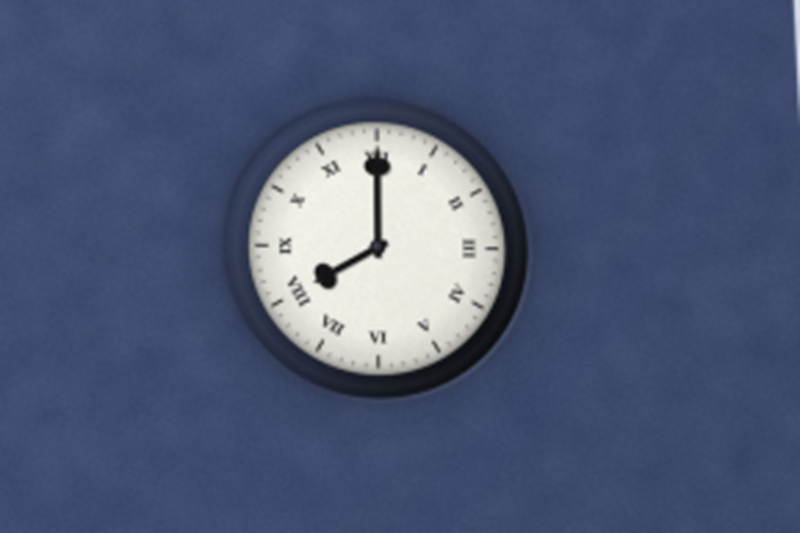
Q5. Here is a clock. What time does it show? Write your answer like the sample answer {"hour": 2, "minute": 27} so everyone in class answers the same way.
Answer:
{"hour": 8, "minute": 0}
